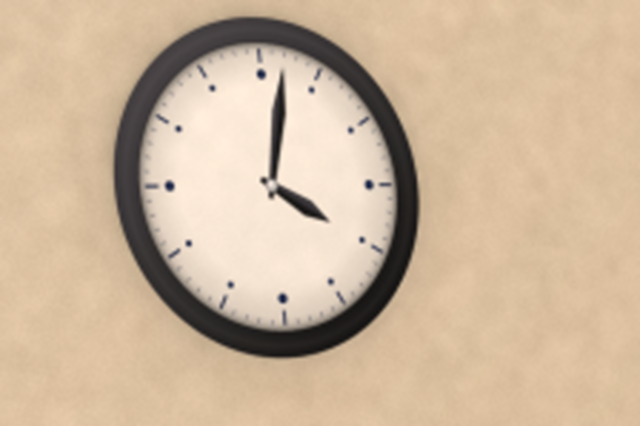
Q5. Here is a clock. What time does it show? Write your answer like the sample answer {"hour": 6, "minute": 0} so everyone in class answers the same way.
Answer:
{"hour": 4, "minute": 2}
